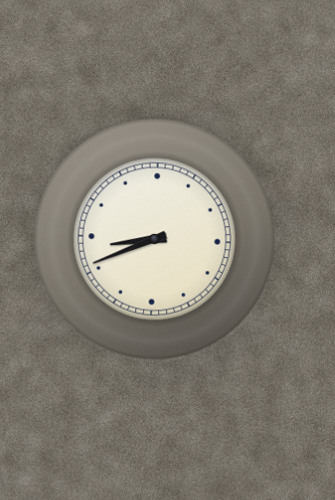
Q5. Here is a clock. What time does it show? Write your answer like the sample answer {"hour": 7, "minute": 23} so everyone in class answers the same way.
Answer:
{"hour": 8, "minute": 41}
